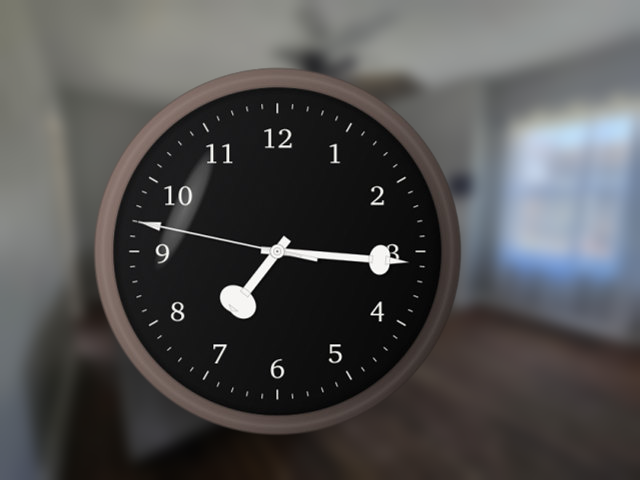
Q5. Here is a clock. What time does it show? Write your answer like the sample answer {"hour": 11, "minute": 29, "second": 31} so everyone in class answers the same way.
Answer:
{"hour": 7, "minute": 15, "second": 47}
